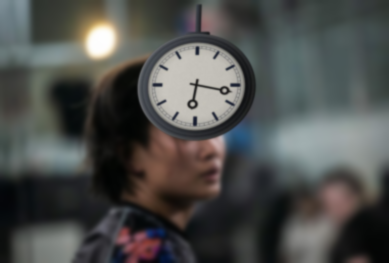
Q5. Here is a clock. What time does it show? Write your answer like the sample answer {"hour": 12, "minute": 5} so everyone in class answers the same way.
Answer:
{"hour": 6, "minute": 17}
